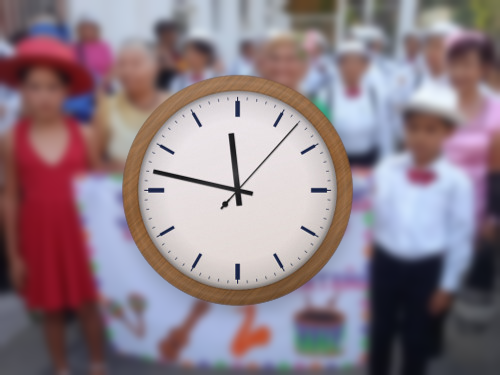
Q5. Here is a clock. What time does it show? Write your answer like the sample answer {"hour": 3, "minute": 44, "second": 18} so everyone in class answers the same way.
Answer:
{"hour": 11, "minute": 47, "second": 7}
